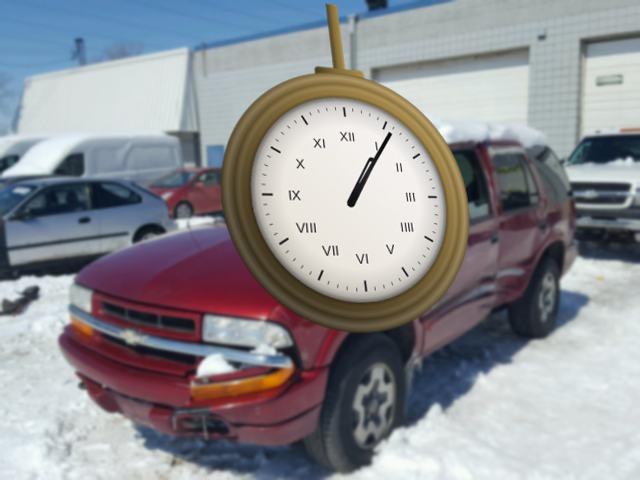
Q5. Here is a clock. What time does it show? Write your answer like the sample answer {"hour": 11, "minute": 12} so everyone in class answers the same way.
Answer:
{"hour": 1, "minute": 6}
